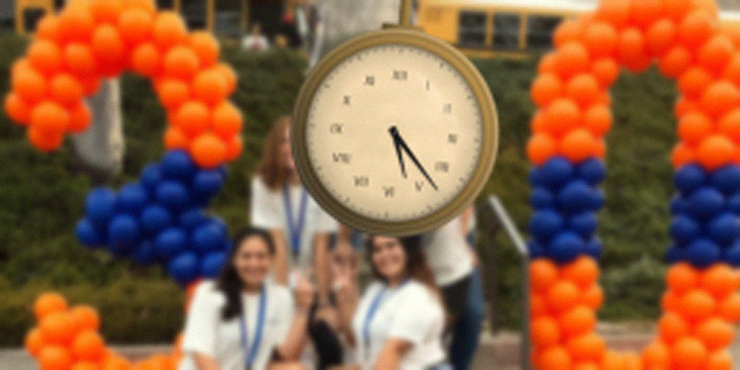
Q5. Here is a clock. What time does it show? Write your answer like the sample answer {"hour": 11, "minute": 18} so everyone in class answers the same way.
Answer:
{"hour": 5, "minute": 23}
